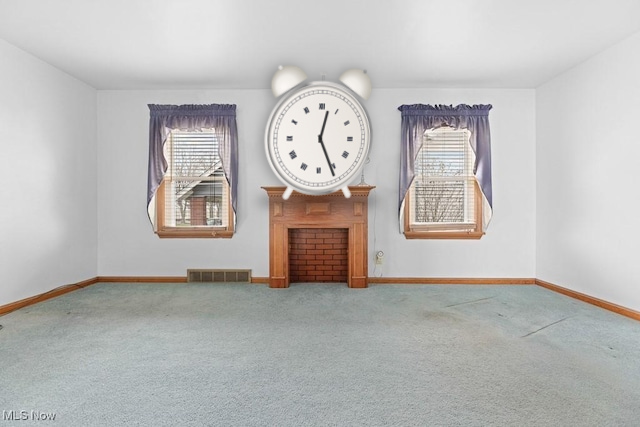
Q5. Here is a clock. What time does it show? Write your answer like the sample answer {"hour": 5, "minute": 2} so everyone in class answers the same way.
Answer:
{"hour": 12, "minute": 26}
